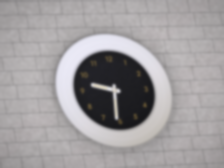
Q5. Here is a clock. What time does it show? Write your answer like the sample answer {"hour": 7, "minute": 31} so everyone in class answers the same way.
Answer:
{"hour": 9, "minute": 31}
